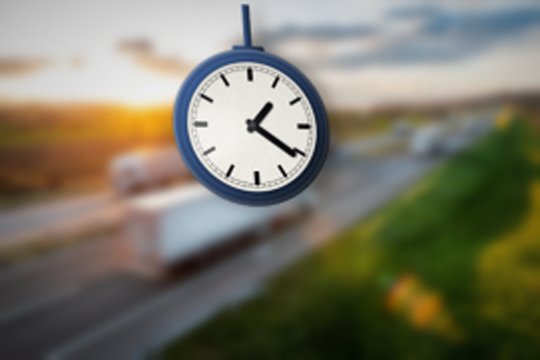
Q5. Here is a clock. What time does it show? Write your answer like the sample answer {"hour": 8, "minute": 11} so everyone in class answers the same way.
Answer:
{"hour": 1, "minute": 21}
